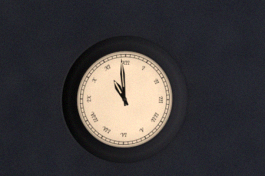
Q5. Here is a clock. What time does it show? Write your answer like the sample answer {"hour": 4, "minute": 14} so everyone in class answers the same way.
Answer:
{"hour": 10, "minute": 59}
